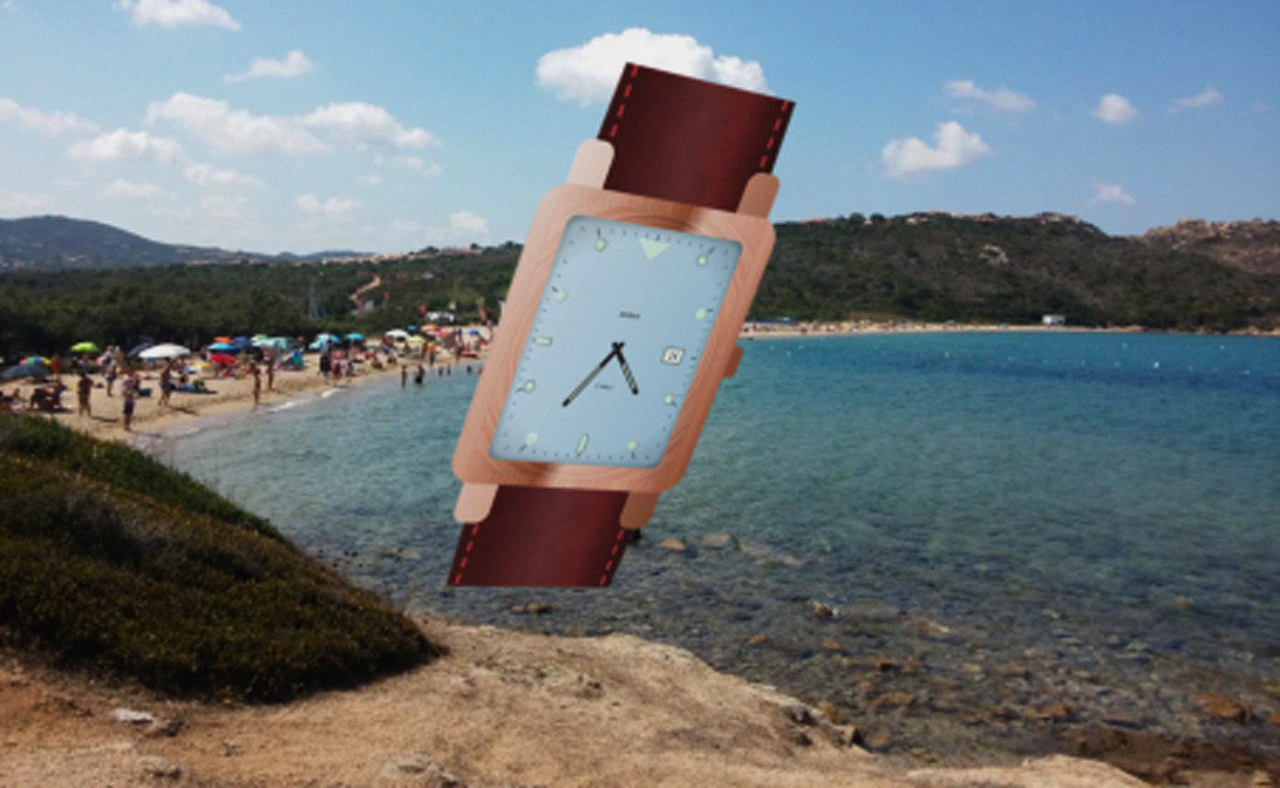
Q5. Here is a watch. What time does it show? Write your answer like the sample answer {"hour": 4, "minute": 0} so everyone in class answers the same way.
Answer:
{"hour": 4, "minute": 35}
